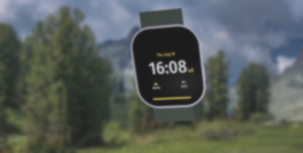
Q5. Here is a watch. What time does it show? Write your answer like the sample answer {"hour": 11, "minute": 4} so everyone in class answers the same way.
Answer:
{"hour": 16, "minute": 8}
